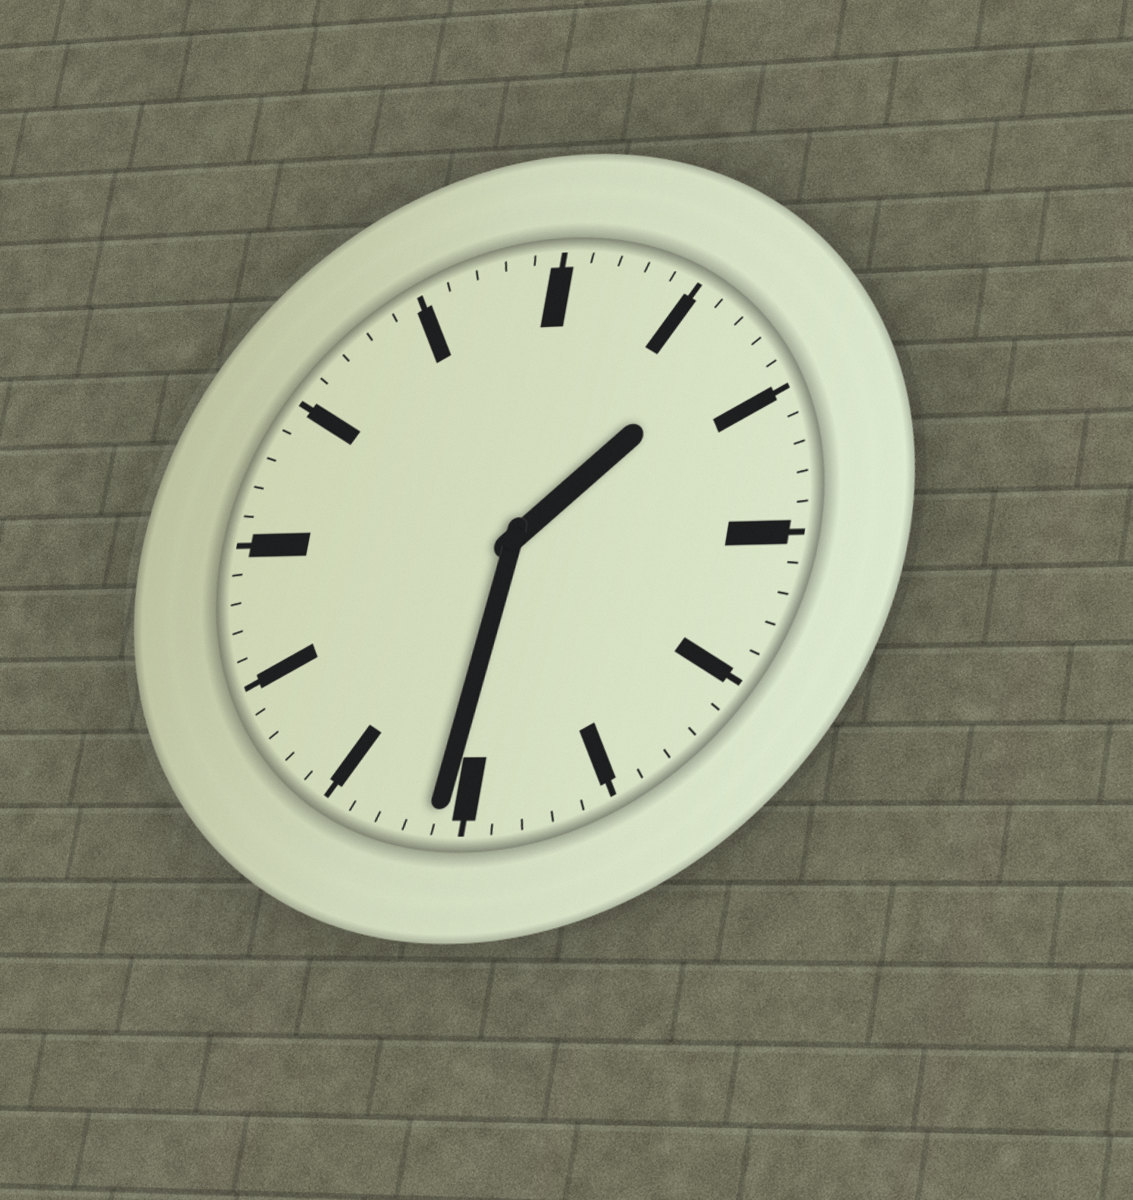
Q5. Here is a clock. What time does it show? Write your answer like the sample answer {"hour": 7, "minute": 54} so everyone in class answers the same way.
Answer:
{"hour": 1, "minute": 31}
